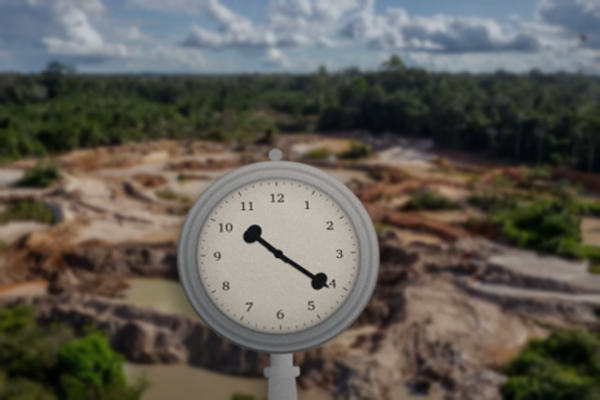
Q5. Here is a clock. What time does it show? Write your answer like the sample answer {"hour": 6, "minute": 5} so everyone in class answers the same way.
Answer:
{"hour": 10, "minute": 21}
